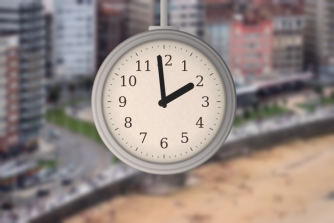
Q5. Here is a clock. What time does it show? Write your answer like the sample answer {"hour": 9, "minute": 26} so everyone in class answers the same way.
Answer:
{"hour": 1, "minute": 59}
